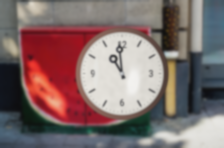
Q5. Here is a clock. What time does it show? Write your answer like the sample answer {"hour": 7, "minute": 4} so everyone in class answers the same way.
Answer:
{"hour": 10, "minute": 59}
